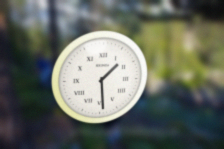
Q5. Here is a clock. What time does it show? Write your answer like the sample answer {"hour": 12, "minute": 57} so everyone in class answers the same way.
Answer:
{"hour": 1, "minute": 29}
